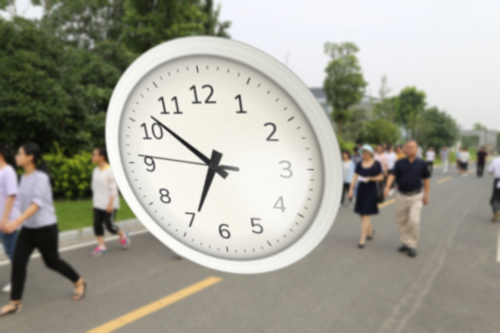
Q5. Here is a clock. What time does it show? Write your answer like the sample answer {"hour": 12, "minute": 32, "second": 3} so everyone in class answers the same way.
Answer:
{"hour": 6, "minute": 51, "second": 46}
